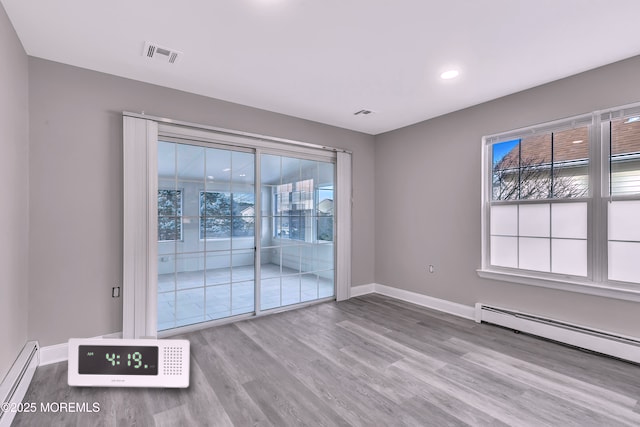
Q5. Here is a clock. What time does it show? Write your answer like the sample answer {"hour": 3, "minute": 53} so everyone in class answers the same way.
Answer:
{"hour": 4, "minute": 19}
